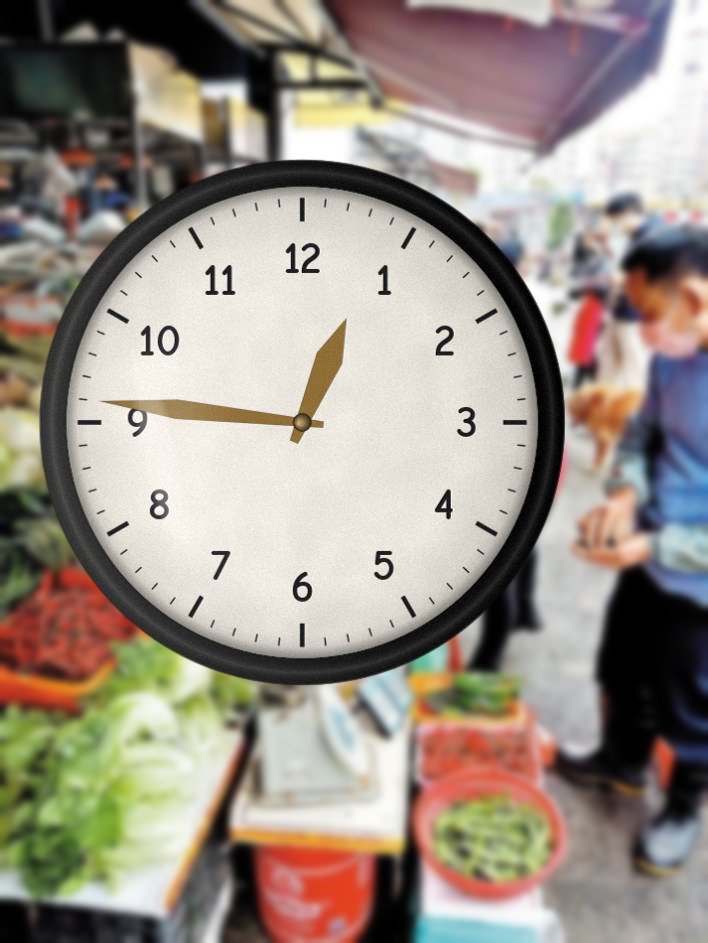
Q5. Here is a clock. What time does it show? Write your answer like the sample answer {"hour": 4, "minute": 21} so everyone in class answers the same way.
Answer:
{"hour": 12, "minute": 46}
